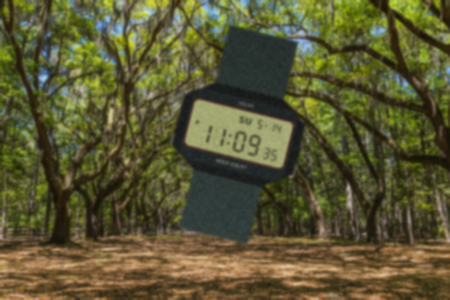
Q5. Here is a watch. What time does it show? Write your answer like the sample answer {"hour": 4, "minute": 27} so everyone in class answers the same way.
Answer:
{"hour": 11, "minute": 9}
